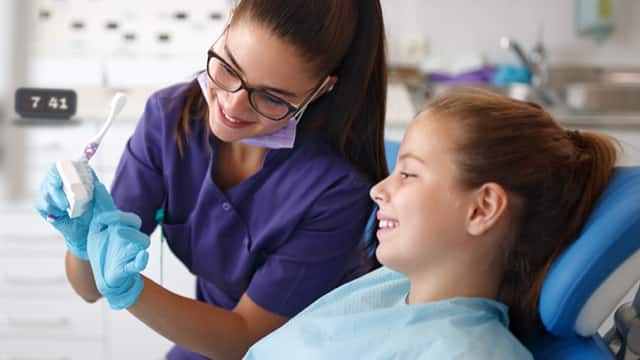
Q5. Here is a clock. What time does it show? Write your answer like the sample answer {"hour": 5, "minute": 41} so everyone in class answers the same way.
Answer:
{"hour": 7, "minute": 41}
